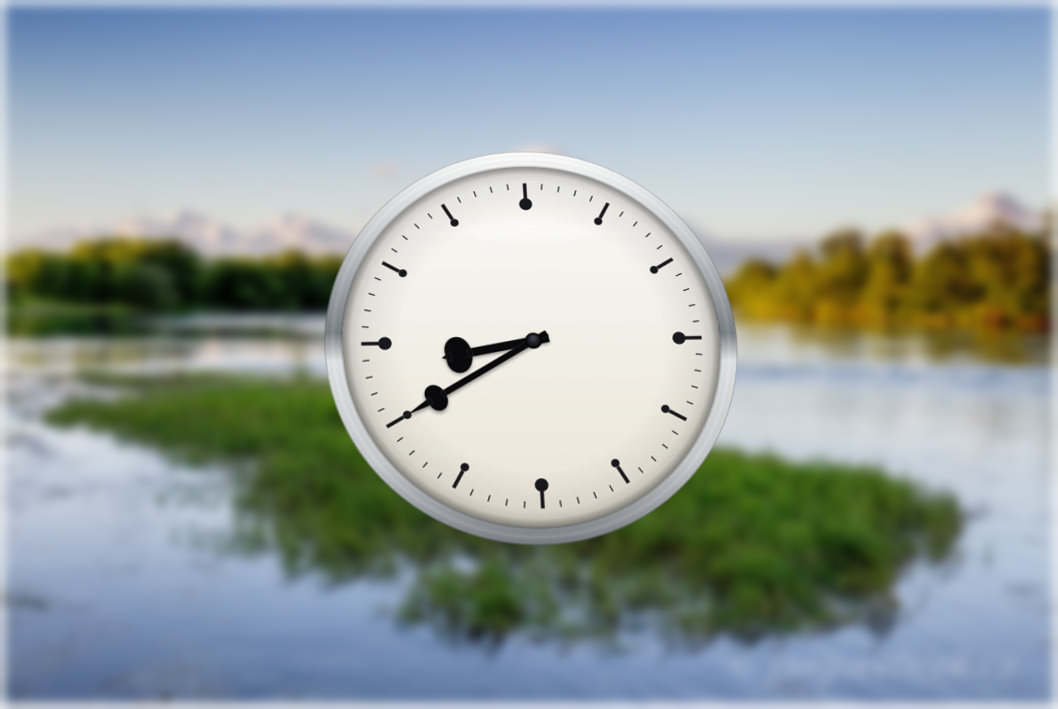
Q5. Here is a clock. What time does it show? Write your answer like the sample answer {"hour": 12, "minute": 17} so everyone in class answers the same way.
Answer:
{"hour": 8, "minute": 40}
